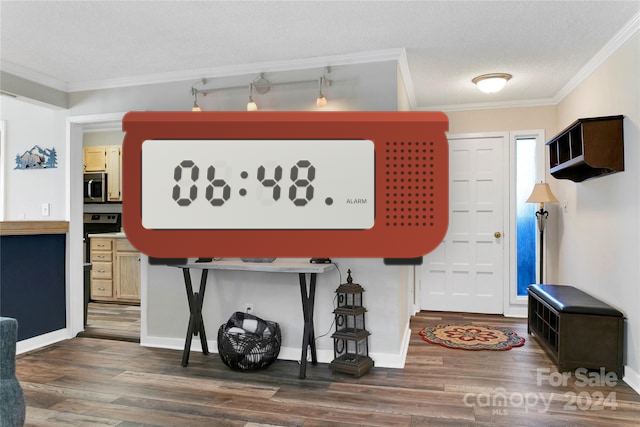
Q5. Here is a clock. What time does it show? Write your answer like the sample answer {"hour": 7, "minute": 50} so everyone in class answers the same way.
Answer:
{"hour": 6, "minute": 48}
